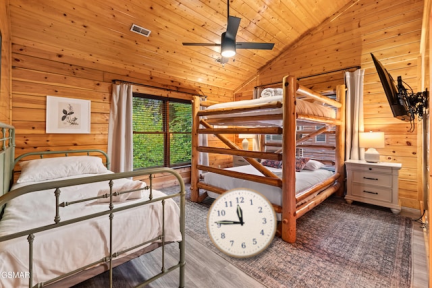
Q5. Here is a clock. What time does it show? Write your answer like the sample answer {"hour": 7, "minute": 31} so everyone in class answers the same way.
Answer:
{"hour": 11, "minute": 46}
